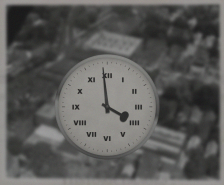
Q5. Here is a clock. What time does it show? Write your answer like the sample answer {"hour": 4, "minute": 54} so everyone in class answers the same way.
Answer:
{"hour": 3, "minute": 59}
